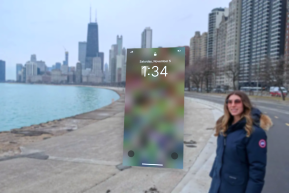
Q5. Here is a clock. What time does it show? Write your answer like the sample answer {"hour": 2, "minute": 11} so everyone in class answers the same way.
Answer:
{"hour": 1, "minute": 34}
